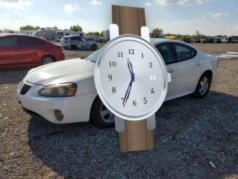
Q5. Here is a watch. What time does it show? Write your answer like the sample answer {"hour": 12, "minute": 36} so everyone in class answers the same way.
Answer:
{"hour": 11, "minute": 34}
